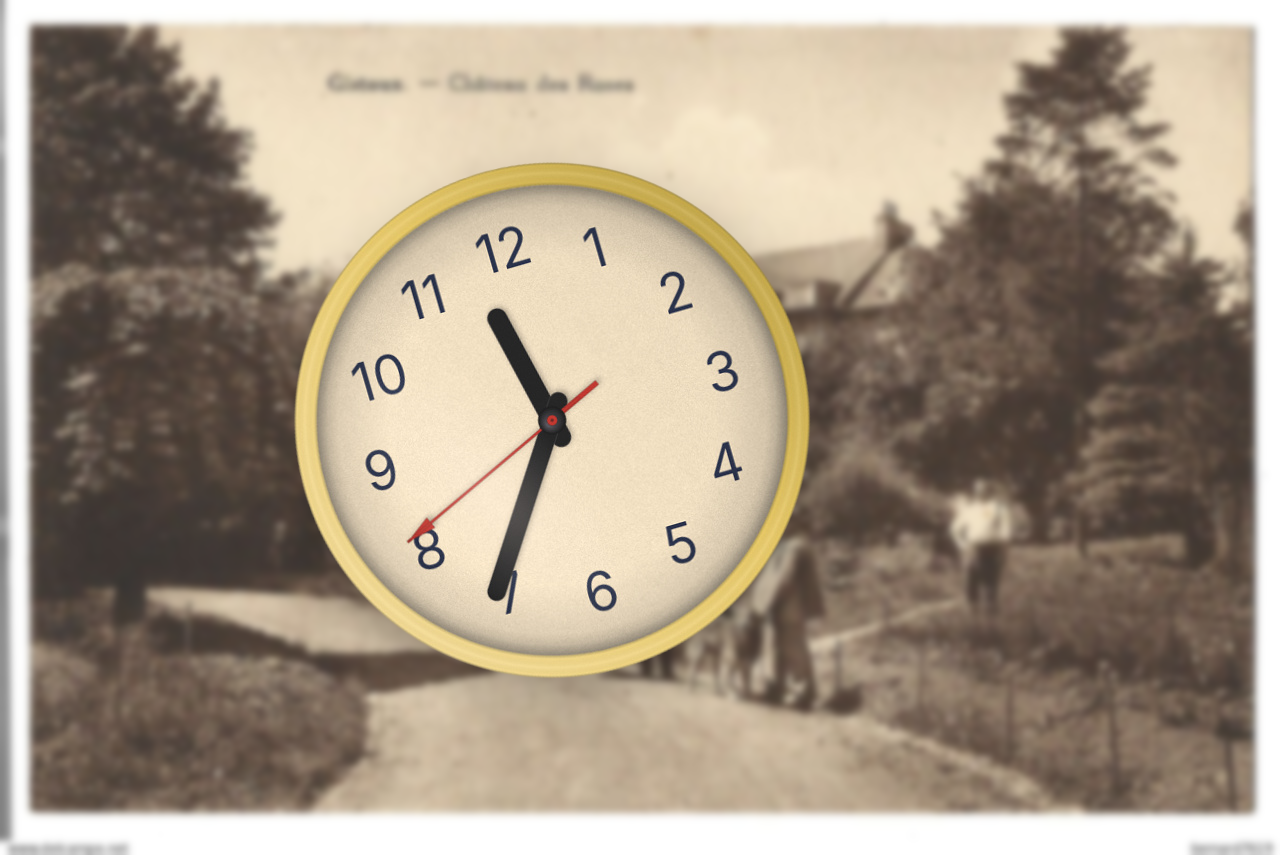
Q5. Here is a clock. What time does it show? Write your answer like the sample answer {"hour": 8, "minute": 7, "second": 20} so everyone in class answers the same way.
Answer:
{"hour": 11, "minute": 35, "second": 41}
